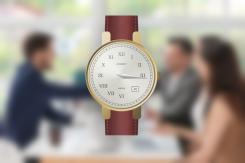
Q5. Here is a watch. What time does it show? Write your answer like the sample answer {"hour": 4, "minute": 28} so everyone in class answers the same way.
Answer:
{"hour": 3, "minute": 16}
